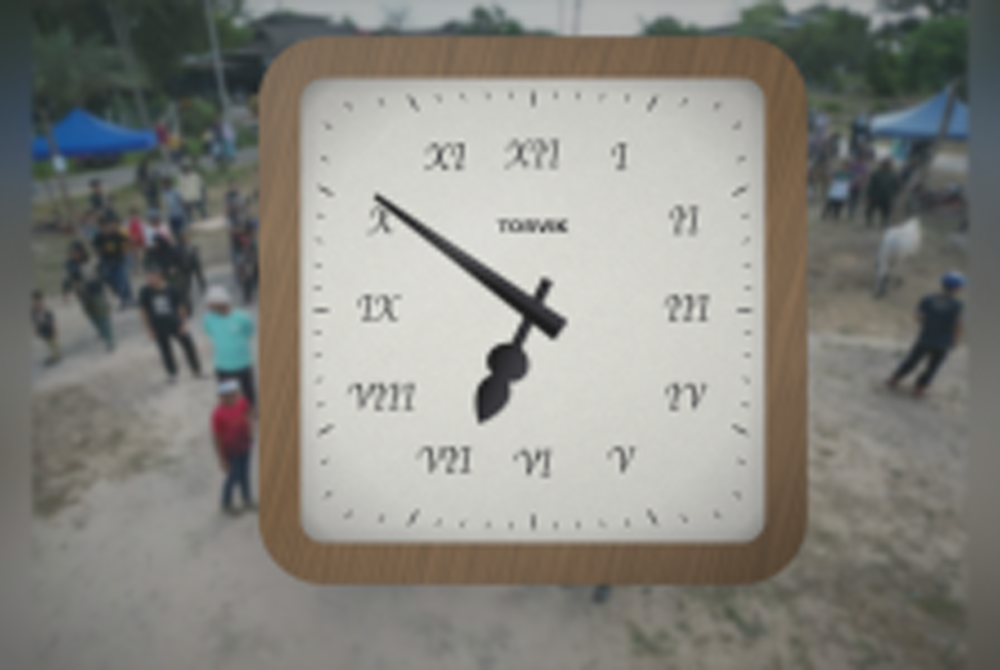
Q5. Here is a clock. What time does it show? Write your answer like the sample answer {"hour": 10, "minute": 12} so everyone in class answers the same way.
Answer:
{"hour": 6, "minute": 51}
